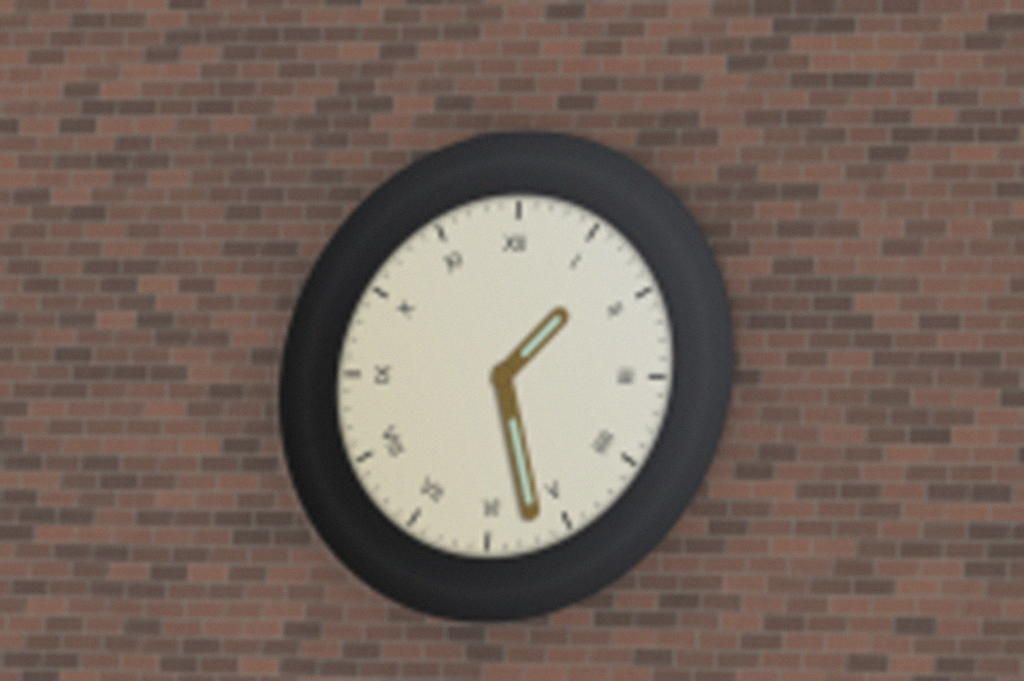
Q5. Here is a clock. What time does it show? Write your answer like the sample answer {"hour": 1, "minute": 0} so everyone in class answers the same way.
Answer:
{"hour": 1, "minute": 27}
